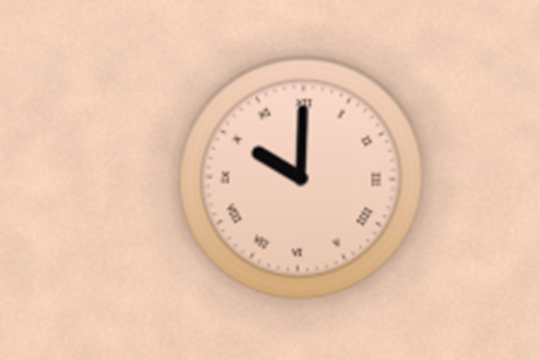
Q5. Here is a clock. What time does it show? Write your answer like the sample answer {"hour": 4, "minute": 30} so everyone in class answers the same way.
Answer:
{"hour": 10, "minute": 0}
